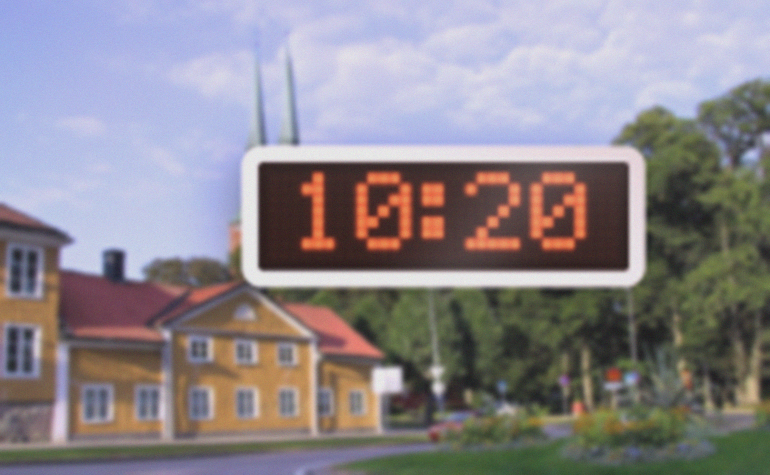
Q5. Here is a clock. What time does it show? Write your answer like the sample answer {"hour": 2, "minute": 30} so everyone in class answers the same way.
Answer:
{"hour": 10, "minute": 20}
